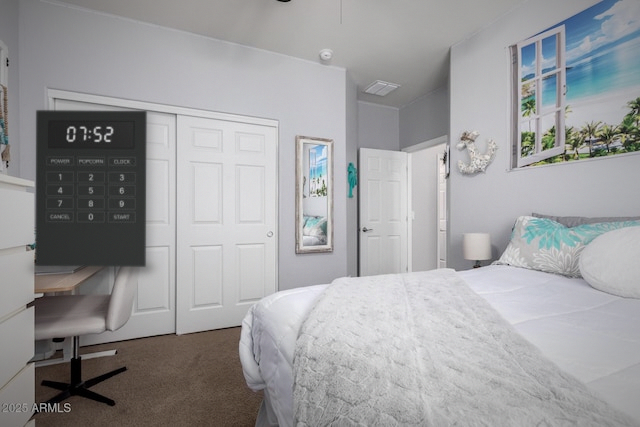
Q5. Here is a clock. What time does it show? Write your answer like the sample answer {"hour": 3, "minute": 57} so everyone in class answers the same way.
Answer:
{"hour": 7, "minute": 52}
